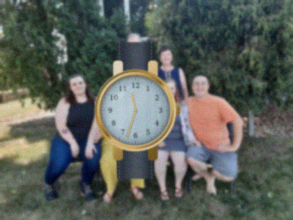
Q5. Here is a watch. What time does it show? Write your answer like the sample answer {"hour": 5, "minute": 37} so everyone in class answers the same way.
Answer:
{"hour": 11, "minute": 33}
